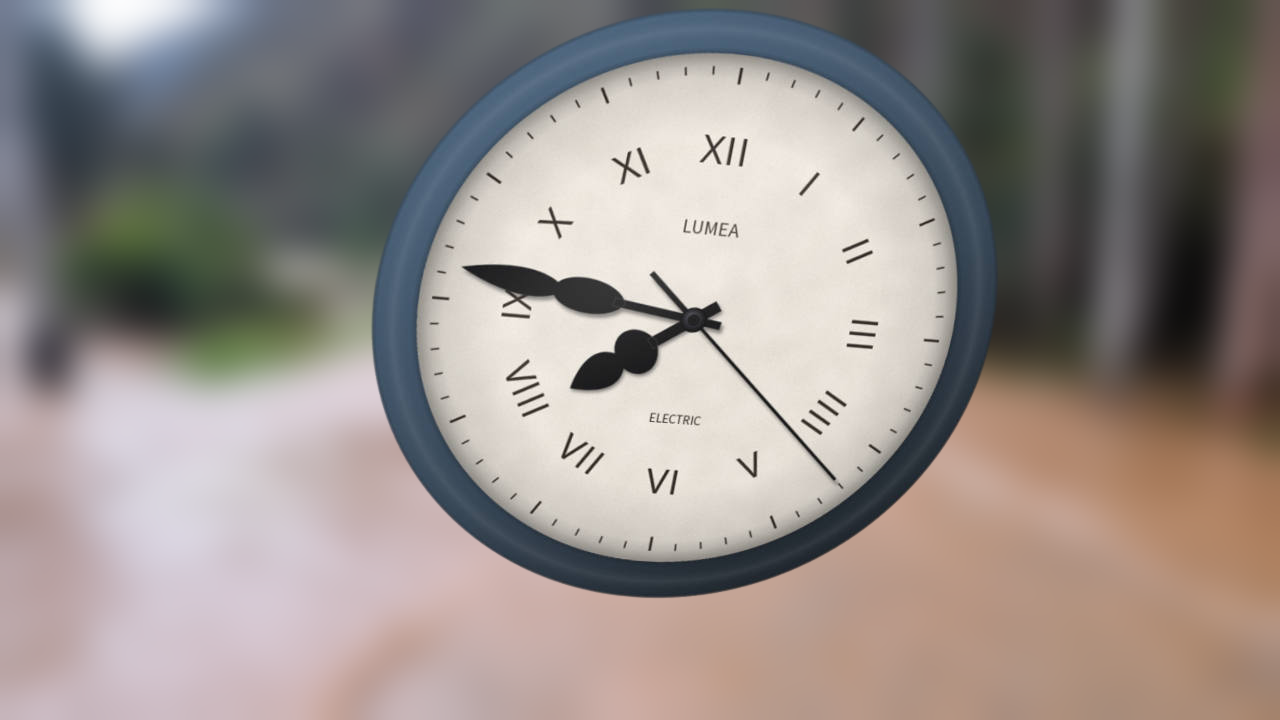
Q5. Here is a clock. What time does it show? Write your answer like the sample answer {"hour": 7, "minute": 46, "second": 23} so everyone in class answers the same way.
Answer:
{"hour": 7, "minute": 46, "second": 22}
